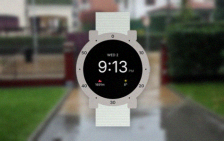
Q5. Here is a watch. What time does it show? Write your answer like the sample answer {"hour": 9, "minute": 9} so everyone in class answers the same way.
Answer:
{"hour": 9, "minute": 13}
